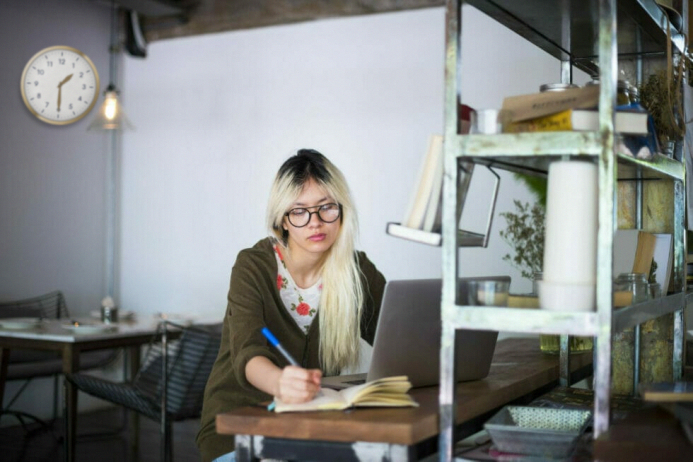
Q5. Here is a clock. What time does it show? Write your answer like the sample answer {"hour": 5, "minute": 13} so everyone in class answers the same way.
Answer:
{"hour": 1, "minute": 30}
